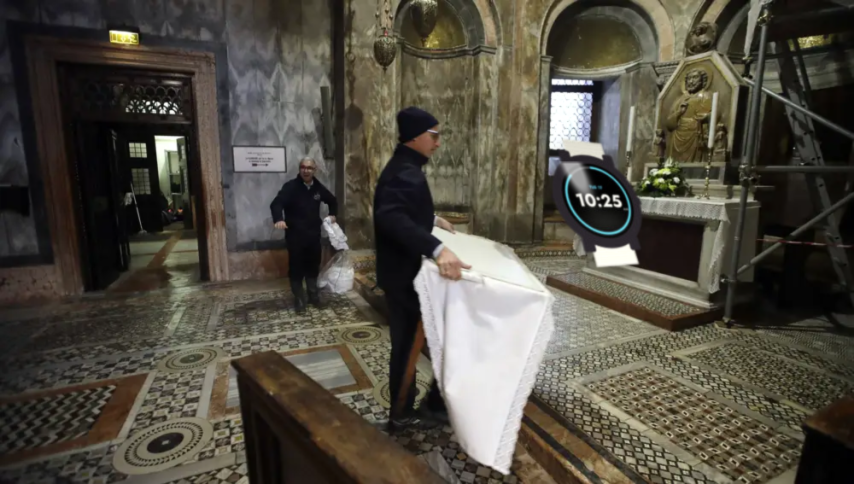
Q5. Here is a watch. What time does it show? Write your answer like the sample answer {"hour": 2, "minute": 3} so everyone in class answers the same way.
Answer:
{"hour": 10, "minute": 25}
